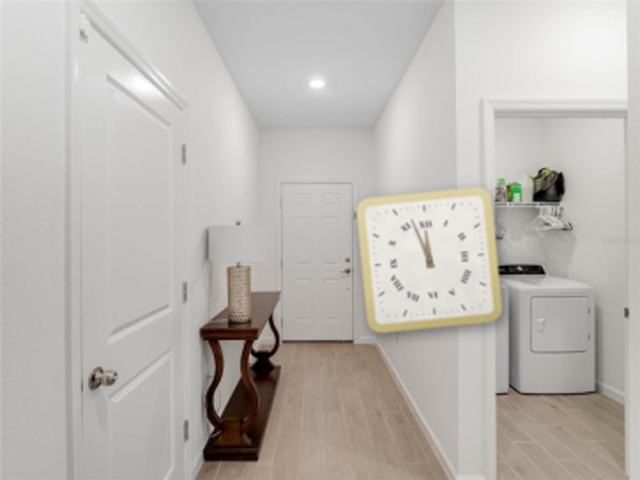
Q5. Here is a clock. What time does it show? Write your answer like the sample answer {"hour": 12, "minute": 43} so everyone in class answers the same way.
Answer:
{"hour": 11, "minute": 57}
